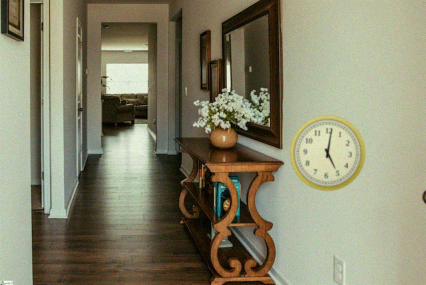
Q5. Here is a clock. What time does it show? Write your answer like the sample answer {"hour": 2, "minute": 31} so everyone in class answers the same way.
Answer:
{"hour": 5, "minute": 1}
